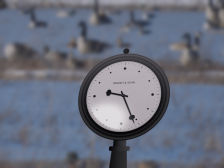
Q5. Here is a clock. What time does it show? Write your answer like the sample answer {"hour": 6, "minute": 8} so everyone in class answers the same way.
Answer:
{"hour": 9, "minute": 26}
